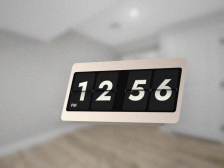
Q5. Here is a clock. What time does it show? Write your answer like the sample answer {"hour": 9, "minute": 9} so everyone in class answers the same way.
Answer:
{"hour": 12, "minute": 56}
